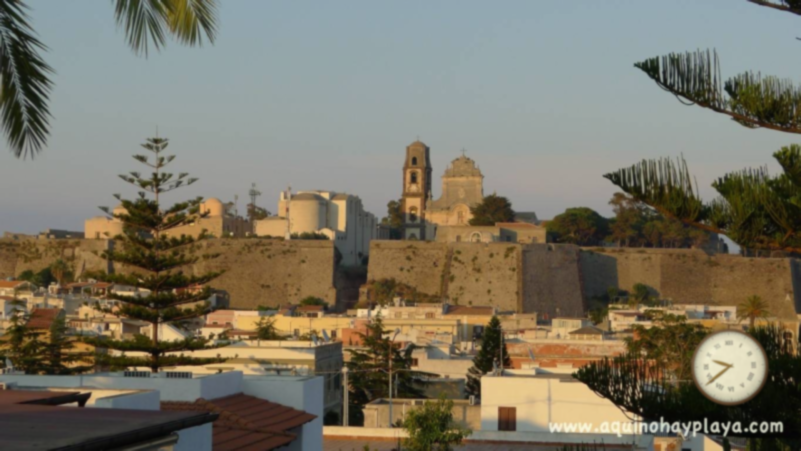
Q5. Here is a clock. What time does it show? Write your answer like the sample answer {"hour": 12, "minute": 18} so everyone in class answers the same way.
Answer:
{"hour": 9, "minute": 39}
